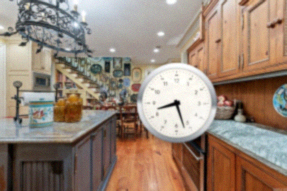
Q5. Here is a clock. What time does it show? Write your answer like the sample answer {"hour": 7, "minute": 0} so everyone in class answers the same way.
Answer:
{"hour": 8, "minute": 27}
